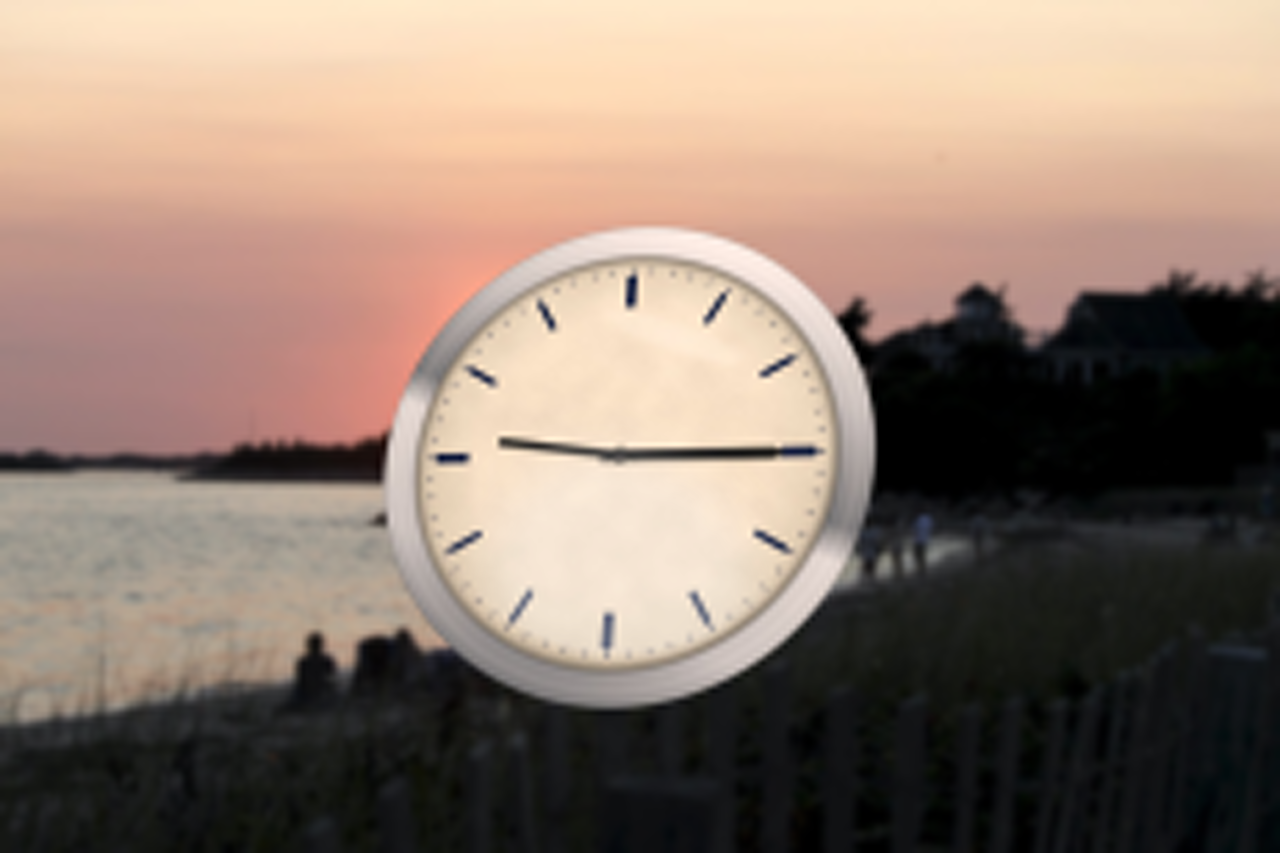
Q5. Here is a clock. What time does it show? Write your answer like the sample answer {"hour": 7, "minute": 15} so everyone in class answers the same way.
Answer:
{"hour": 9, "minute": 15}
